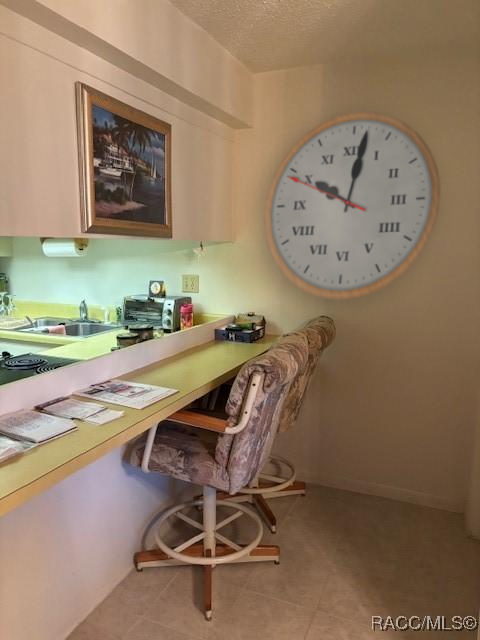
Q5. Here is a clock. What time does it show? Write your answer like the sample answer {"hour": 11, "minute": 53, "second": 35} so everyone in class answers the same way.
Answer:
{"hour": 10, "minute": 1, "second": 49}
